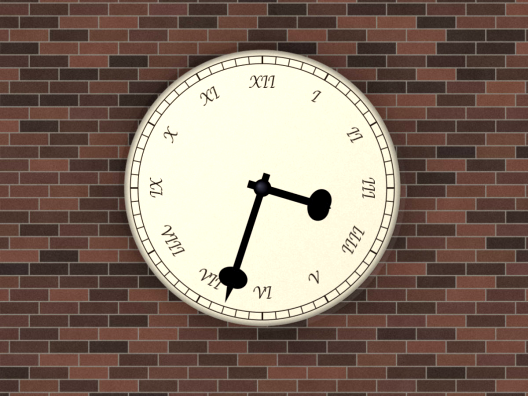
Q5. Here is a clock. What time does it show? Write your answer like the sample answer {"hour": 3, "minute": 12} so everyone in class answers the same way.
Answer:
{"hour": 3, "minute": 33}
